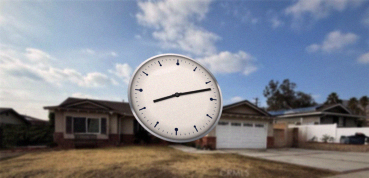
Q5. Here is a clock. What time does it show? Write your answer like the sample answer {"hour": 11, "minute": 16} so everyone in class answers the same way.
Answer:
{"hour": 8, "minute": 12}
